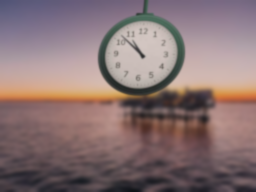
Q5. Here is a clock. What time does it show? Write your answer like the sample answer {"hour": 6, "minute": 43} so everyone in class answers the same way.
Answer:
{"hour": 10, "minute": 52}
